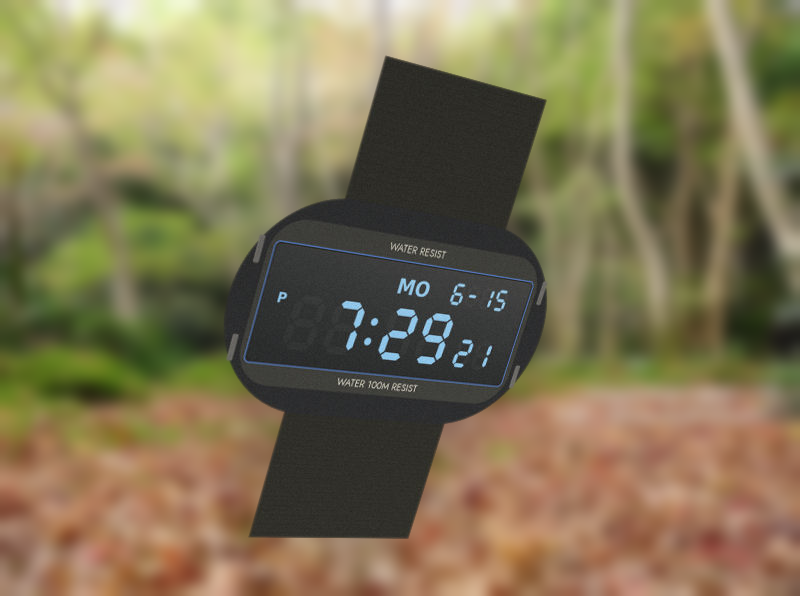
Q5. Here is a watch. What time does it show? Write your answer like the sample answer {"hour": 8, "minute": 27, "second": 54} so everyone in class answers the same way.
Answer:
{"hour": 7, "minute": 29, "second": 21}
